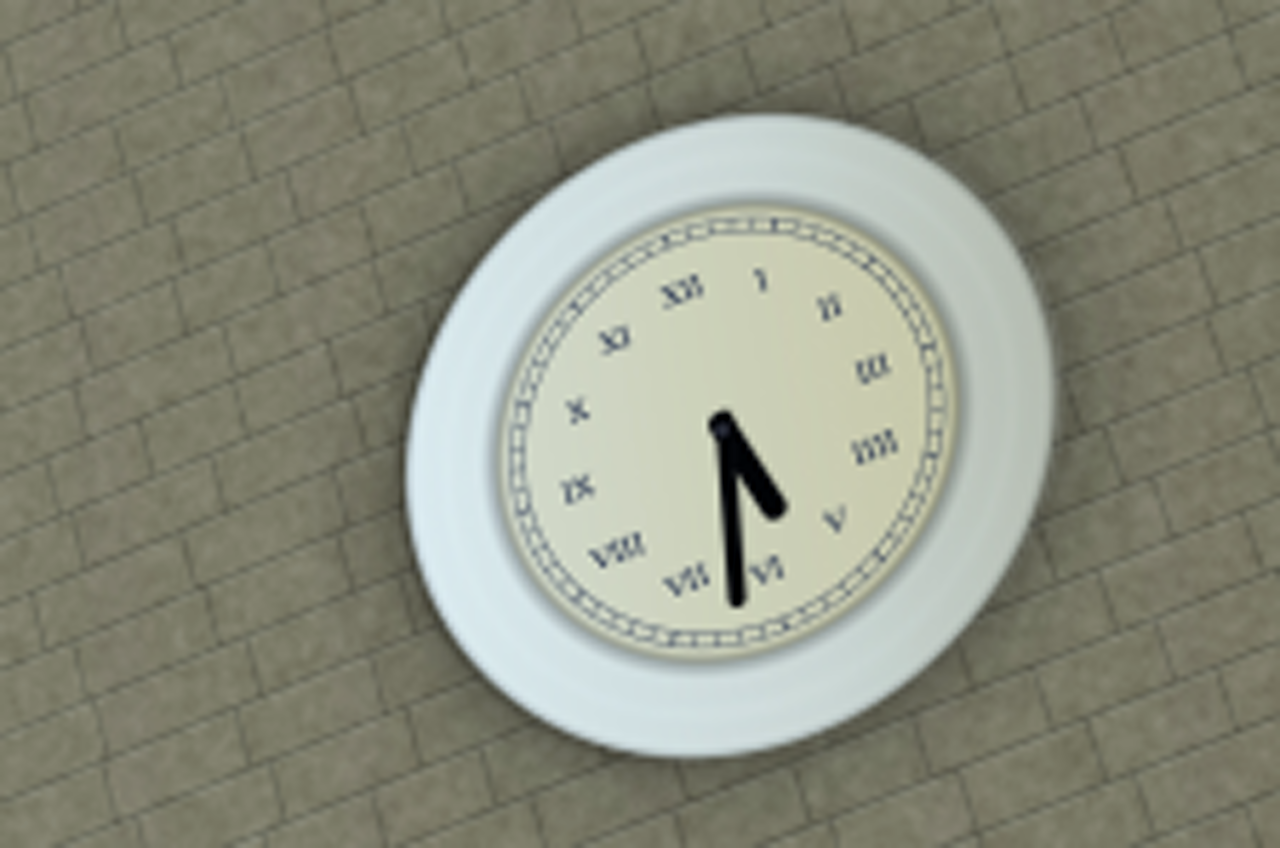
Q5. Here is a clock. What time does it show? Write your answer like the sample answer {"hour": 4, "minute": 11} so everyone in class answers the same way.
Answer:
{"hour": 5, "minute": 32}
